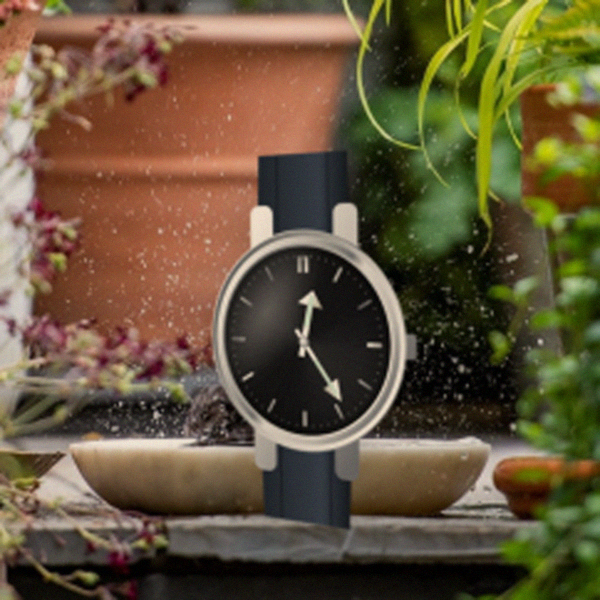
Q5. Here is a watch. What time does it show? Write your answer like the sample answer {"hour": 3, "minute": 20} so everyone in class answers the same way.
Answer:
{"hour": 12, "minute": 24}
